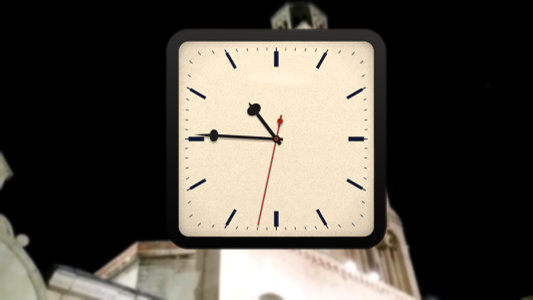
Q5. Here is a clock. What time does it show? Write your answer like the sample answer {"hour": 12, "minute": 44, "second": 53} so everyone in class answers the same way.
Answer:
{"hour": 10, "minute": 45, "second": 32}
